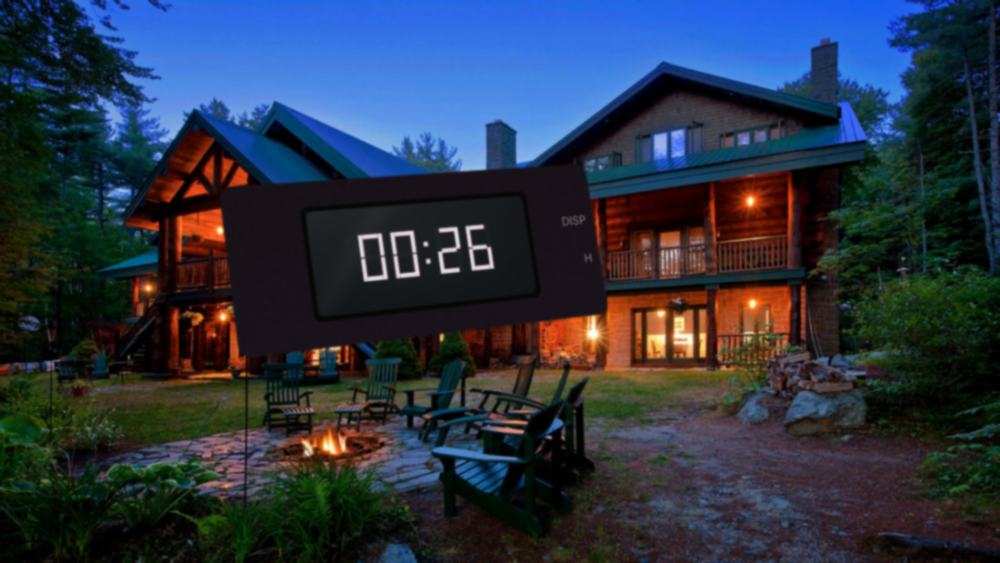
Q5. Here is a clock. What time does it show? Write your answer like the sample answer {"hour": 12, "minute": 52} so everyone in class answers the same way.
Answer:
{"hour": 0, "minute": 26}
